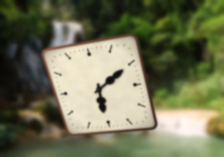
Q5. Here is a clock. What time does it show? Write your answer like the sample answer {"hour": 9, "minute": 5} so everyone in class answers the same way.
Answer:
{"hour": 6, "minute": 10}
